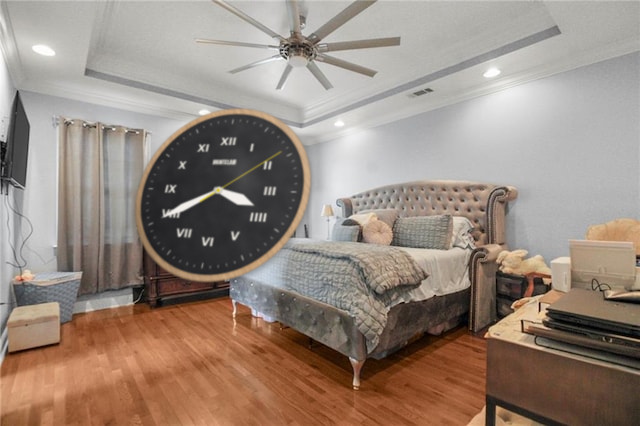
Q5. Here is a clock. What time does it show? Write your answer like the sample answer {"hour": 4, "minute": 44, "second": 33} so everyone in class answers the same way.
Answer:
{"hour": 3, "minute": 40, "second": 9}
